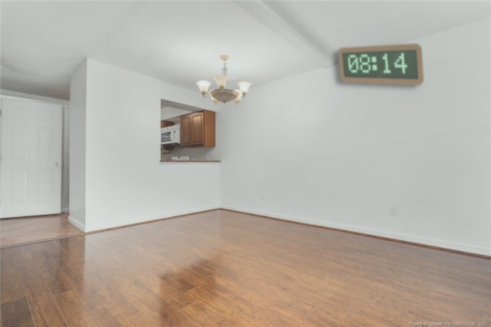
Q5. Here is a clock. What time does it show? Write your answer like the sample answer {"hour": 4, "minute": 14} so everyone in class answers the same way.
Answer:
{"hour": 8, "minute": 14}
